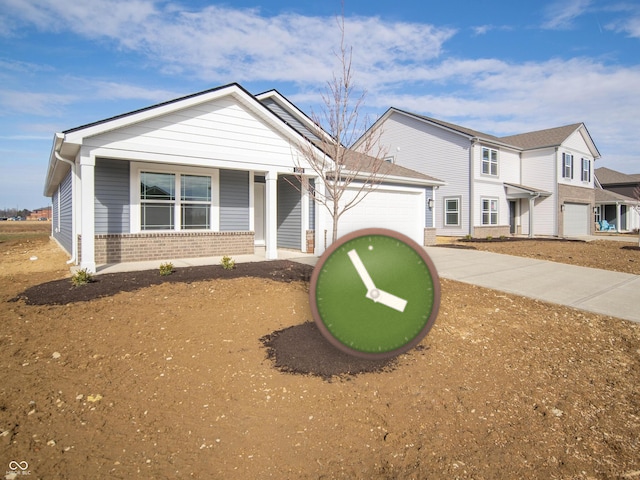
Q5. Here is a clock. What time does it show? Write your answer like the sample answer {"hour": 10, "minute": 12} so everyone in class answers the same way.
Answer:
{"hour": 3, "minute": 56}
